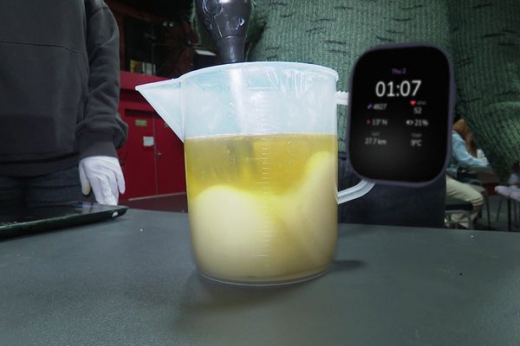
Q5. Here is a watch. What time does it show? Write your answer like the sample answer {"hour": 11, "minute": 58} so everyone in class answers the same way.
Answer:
{"hour": 1, "minute": 7}
